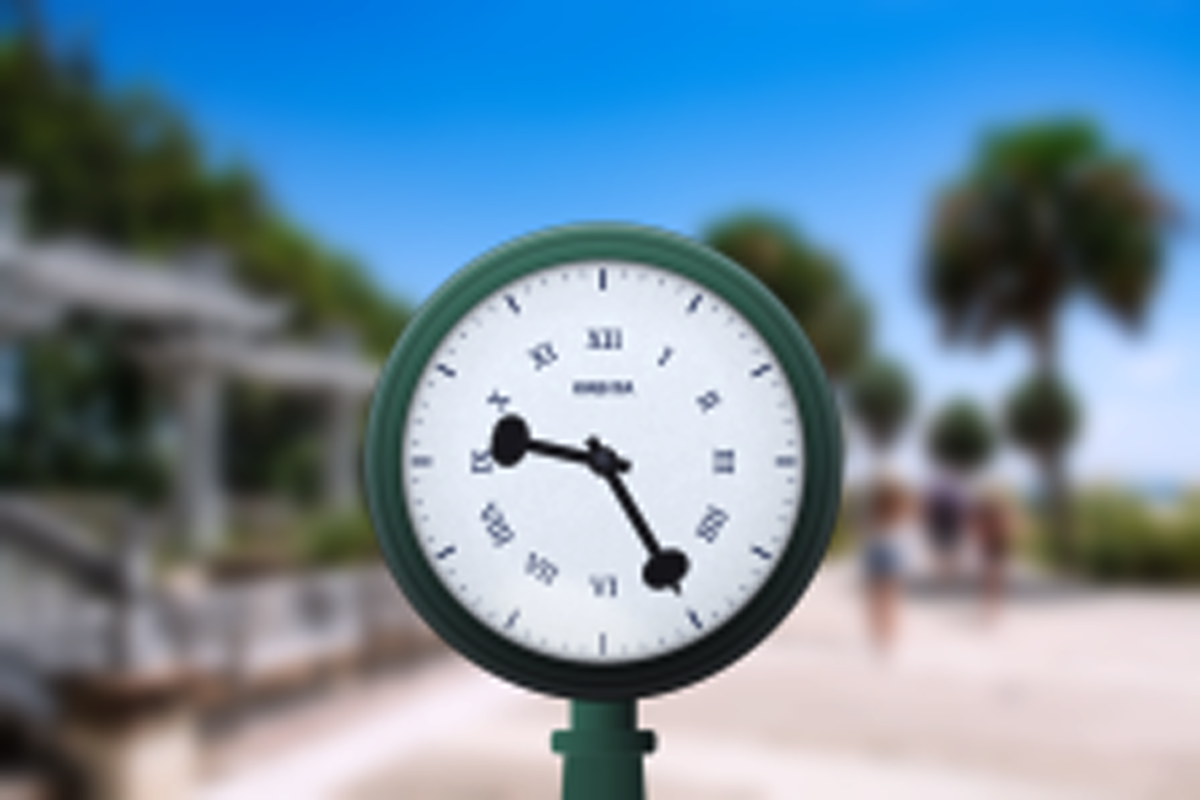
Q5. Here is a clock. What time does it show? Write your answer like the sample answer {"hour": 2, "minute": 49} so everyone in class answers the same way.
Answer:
{"hour": 9, "minute": 25}
